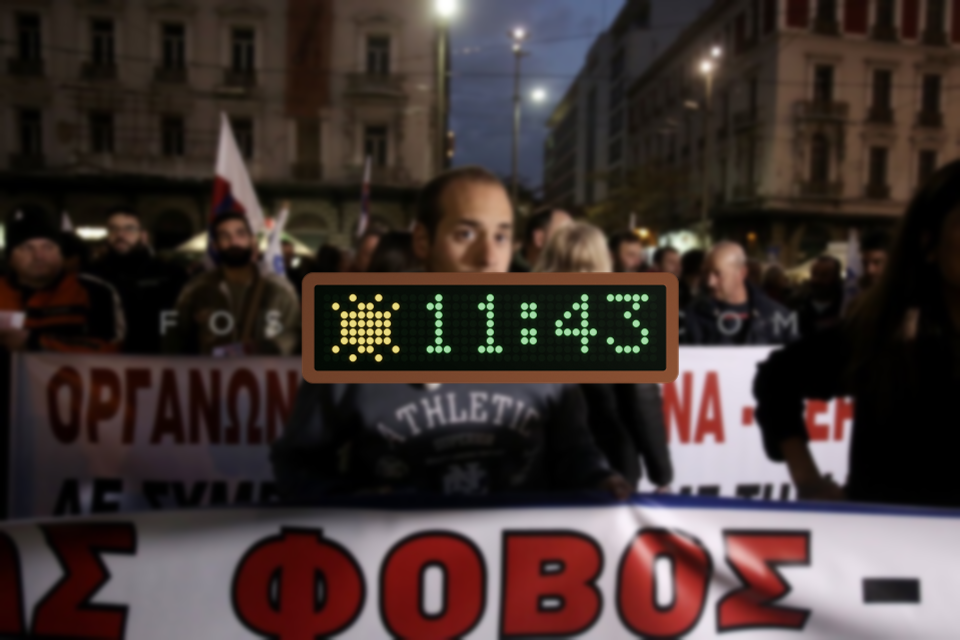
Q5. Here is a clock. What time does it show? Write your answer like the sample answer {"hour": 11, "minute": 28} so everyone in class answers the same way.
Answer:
{"hour": 11, "minute": 43}
